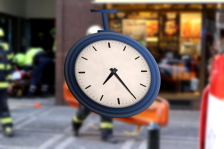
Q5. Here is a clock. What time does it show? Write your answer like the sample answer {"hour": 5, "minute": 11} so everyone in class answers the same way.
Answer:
{"hour": 7, "minute": 25}
